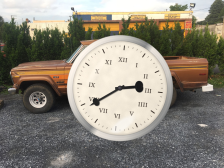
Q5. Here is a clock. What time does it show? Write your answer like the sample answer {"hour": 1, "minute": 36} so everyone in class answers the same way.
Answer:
{"hour": 2, "minute": 39}
